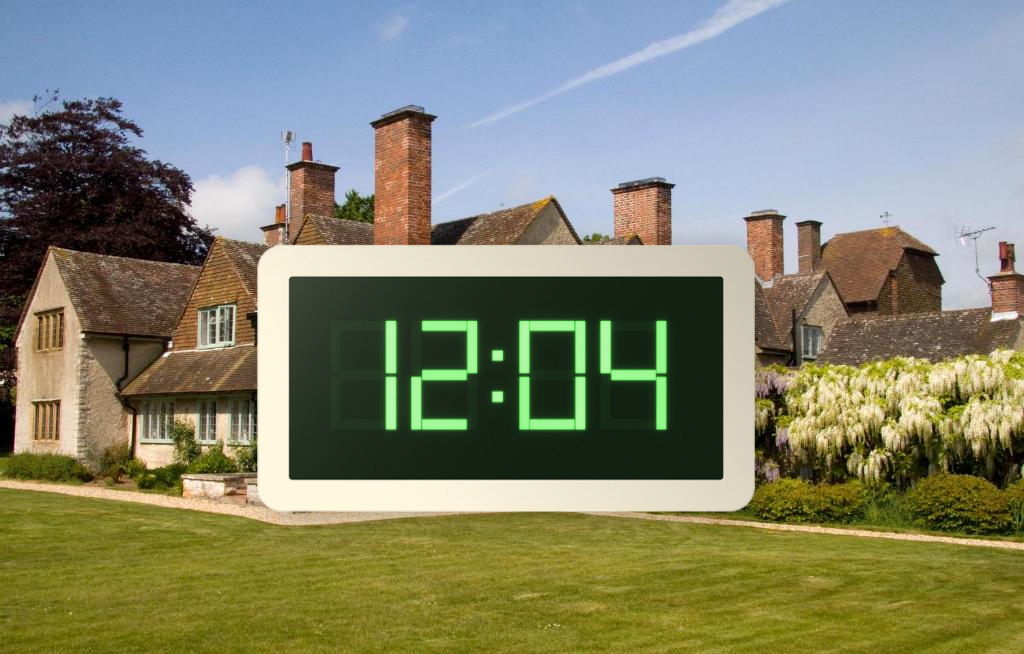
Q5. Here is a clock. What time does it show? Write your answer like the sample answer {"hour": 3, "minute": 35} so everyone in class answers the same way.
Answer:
{"hour": 12, "minute": 4}
